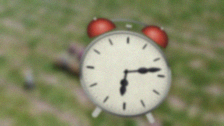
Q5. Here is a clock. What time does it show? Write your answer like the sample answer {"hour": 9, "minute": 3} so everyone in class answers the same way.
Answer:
{"hour": 6, "minute": 13}
